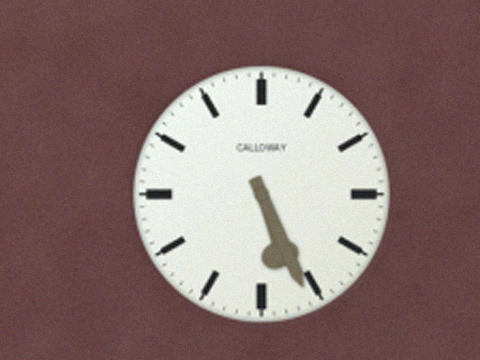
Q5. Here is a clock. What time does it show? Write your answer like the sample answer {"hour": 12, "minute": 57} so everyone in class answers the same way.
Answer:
{"hour": 5, "minute": 26}
